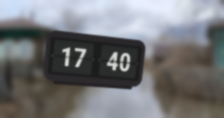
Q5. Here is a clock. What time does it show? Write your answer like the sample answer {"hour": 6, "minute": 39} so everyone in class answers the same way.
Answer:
{"hour": 17, "minute": 40}
